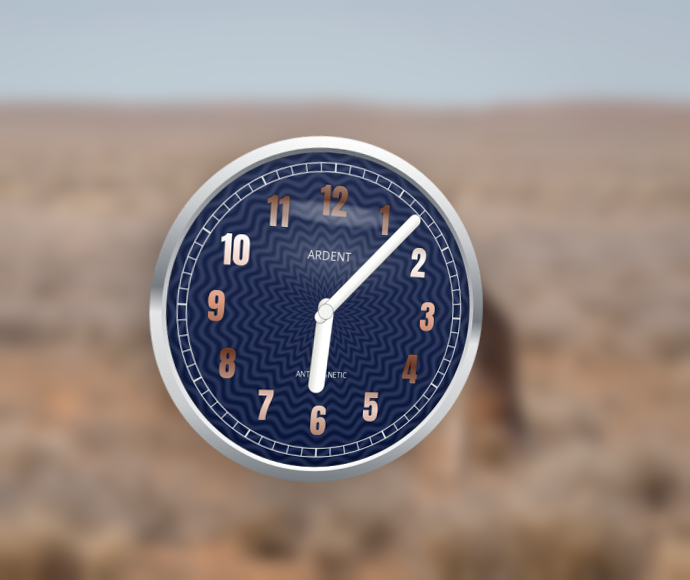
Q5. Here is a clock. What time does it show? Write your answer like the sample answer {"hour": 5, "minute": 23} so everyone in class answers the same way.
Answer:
{"hour": 6, "minute": 7}
